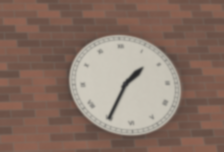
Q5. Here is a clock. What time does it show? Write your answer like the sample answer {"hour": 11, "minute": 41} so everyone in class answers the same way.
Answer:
{"hour": 1, "minute": 35}
